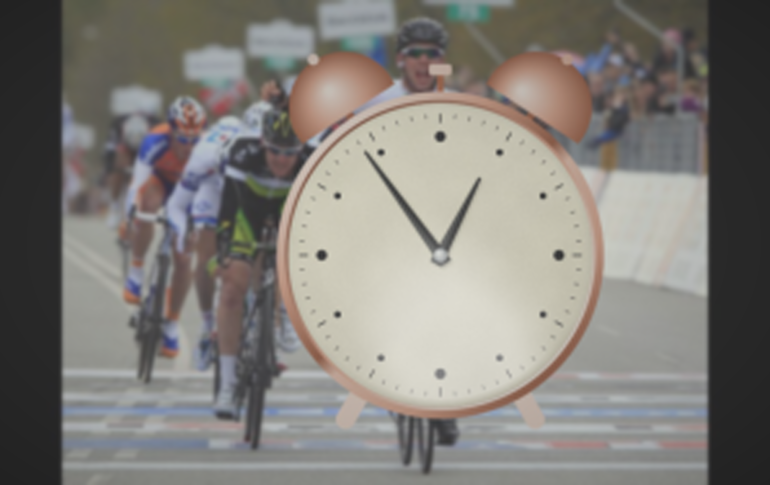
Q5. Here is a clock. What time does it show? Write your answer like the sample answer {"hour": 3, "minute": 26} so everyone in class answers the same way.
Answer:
{"hour": 12, "minute": 54}
